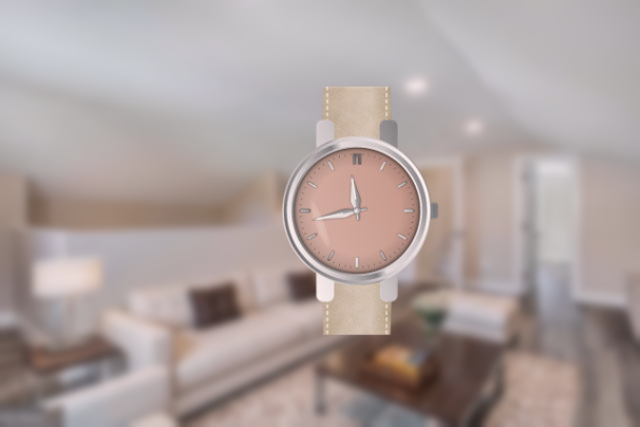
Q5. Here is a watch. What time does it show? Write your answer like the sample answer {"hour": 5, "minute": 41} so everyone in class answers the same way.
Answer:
{"hour": 11, "minute": 43}
